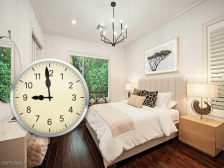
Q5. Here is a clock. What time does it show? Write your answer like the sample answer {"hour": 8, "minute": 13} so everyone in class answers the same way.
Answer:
{"hour": 8, "minute": 59}
